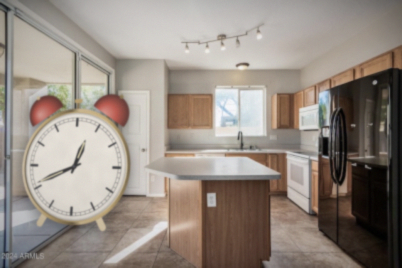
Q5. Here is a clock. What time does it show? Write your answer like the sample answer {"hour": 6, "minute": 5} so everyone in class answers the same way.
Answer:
{"hour": 12, "minute": 41}
